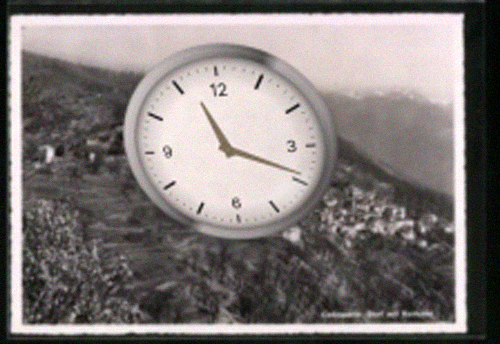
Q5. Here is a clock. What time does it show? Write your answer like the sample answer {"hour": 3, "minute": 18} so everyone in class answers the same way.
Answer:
{"hour": 11, "minute": 19}
